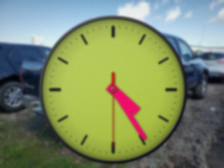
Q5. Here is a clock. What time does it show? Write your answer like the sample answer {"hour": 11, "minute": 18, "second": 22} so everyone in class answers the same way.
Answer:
{"hour": 4, "minute": 24, "second": 30}
